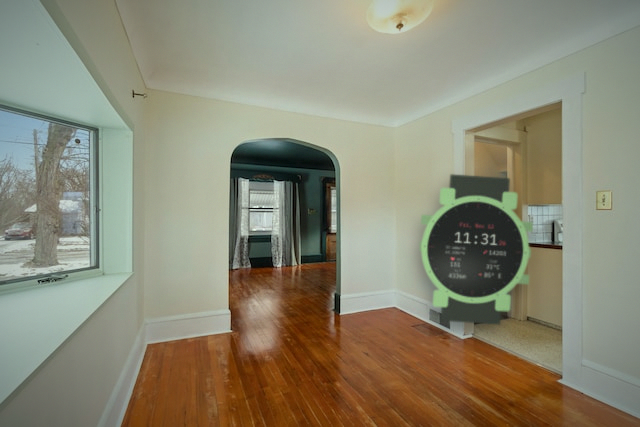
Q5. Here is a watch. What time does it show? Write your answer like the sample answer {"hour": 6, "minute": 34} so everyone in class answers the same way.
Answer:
{"hour": 11, "minute": 31}
